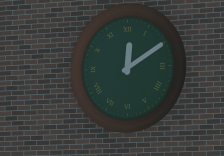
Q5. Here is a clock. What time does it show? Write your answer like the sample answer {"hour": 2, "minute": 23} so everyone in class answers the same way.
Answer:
{"hour": 12, "minute": 10}
